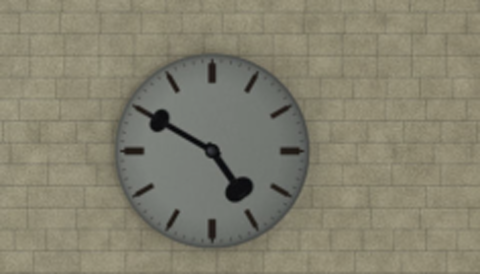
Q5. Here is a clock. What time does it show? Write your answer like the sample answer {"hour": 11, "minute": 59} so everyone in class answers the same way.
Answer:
{"hour": 4, "minute": 50}
